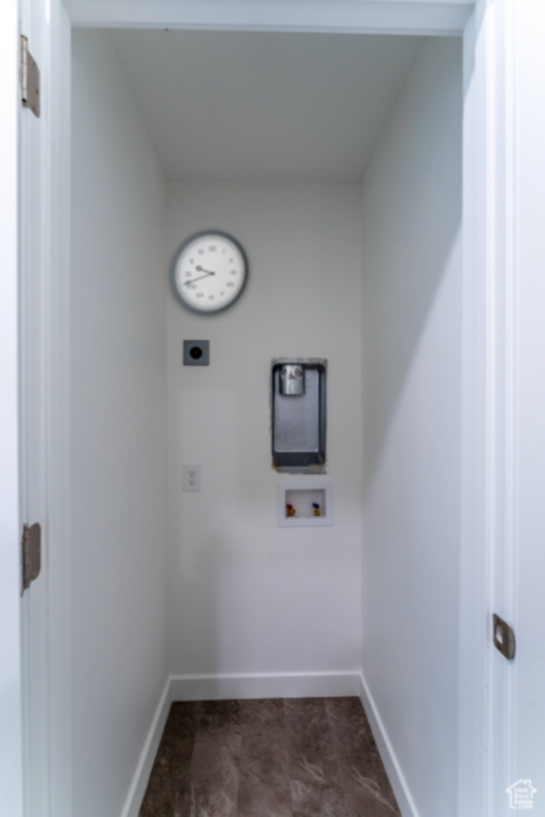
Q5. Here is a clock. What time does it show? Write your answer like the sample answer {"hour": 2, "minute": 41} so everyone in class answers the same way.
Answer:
{"hour": 9, "minute": 42}
